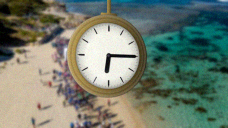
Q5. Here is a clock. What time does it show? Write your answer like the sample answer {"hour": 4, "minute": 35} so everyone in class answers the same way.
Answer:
{"hour": 6, "minute": 15}
